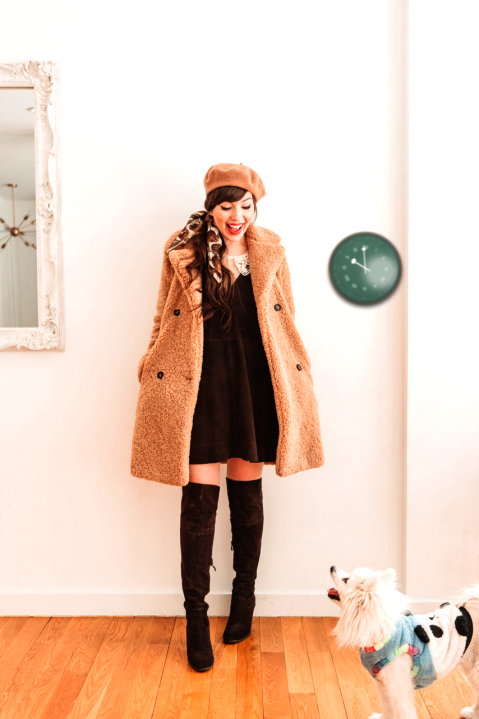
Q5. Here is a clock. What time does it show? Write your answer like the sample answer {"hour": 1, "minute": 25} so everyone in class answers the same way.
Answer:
{"hour": 9, "minute": 59}
